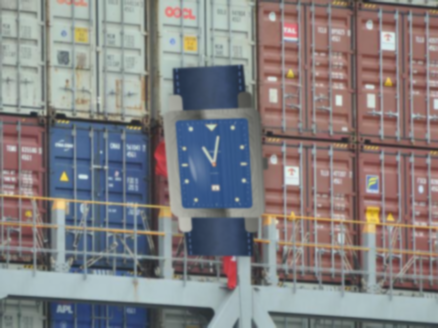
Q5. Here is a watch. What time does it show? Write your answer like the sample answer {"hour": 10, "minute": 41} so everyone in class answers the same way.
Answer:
{"hour": 11, "minute": 2}
